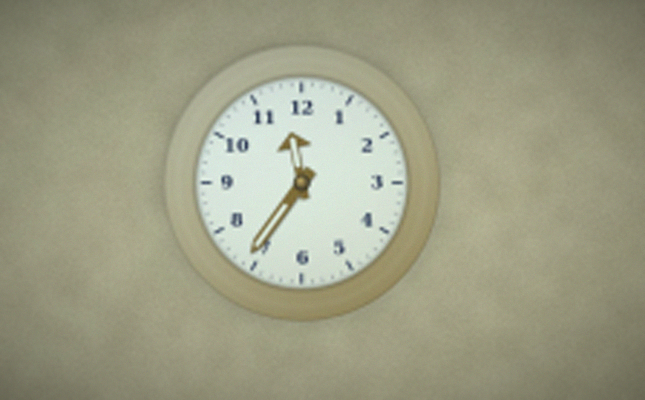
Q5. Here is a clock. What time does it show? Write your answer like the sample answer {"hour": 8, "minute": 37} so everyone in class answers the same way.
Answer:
{"hour": 11, "minute": 36}
